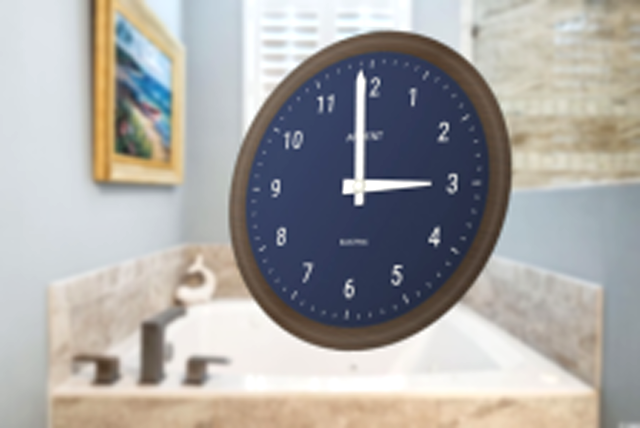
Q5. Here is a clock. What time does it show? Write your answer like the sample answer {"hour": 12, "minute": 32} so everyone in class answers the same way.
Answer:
{"hour": 2, "minute": 59}
